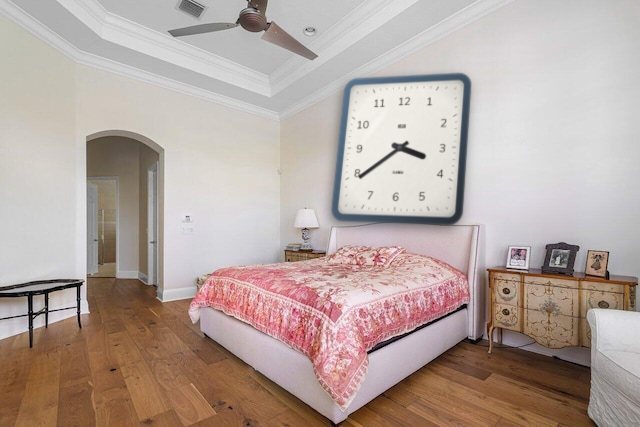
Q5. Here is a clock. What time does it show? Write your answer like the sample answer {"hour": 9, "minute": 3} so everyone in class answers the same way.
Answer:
{"hour": 3, "minute": 39}
